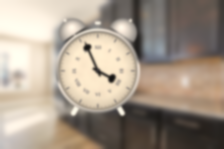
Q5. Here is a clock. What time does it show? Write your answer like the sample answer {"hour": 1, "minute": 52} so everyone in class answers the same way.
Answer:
{"hour": 3, "minute": 56}
